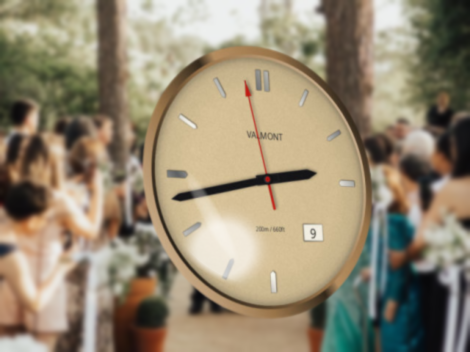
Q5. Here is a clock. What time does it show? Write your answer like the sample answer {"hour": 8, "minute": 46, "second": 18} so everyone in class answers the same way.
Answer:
{"hour": 2, "minute": 42, "second": 58}
